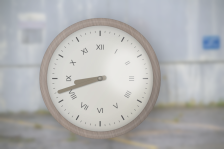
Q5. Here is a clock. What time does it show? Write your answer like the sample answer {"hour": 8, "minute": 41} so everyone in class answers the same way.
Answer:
{"hour": 8, "minute": 42}
